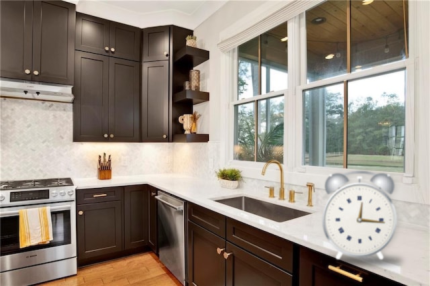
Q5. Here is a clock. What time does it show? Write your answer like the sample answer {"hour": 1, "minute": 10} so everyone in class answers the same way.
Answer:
{"hour": 12, "minute": 16}
